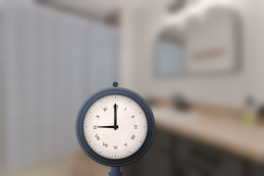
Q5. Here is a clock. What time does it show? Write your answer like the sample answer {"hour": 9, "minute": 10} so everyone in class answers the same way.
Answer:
{"hour": 9, "minute": 0}
